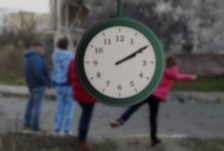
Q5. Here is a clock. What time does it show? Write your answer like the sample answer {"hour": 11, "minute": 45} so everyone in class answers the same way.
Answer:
{"hour": 2, "minute": 10}
